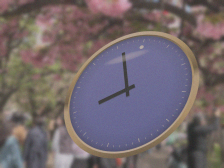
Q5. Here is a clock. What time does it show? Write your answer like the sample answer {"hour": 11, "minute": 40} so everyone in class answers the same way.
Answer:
{"hour": 7, "minute": 56}
